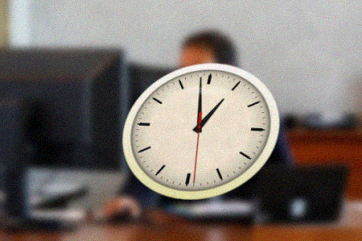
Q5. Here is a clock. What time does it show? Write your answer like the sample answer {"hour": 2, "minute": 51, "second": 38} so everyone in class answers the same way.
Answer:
{"hour": 12, "minute": 58, "second": 29}
